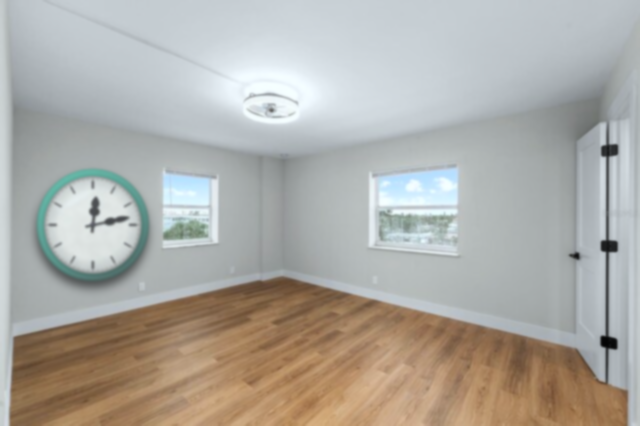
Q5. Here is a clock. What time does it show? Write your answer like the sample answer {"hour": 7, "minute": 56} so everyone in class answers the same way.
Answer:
{"hour": 12, "minute": 13}
